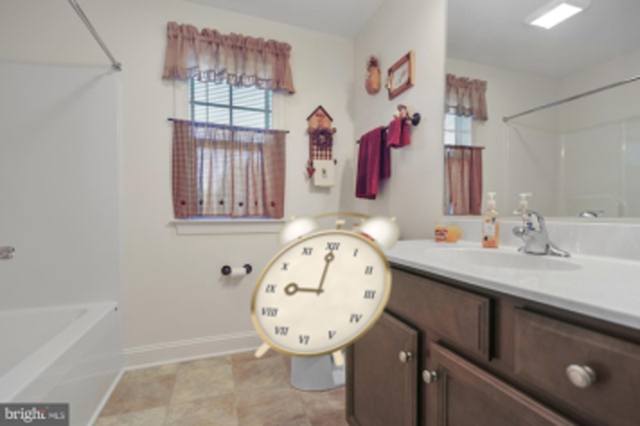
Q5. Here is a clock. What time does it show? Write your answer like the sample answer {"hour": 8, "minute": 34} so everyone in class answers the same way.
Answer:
{"hour": 9, "minute": 0}
